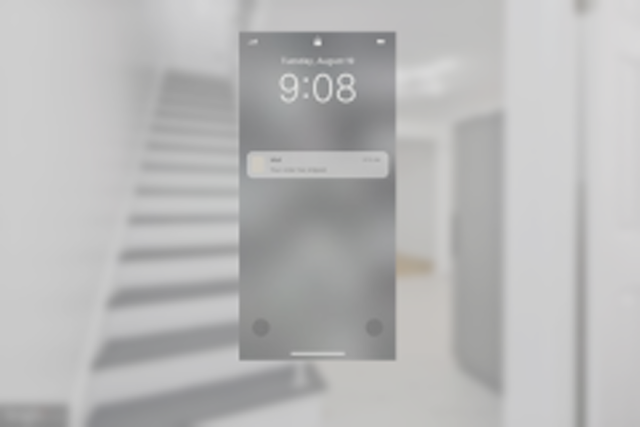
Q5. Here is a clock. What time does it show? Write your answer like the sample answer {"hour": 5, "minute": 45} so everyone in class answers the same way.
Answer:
{"hour": 9, "minute": 8}
